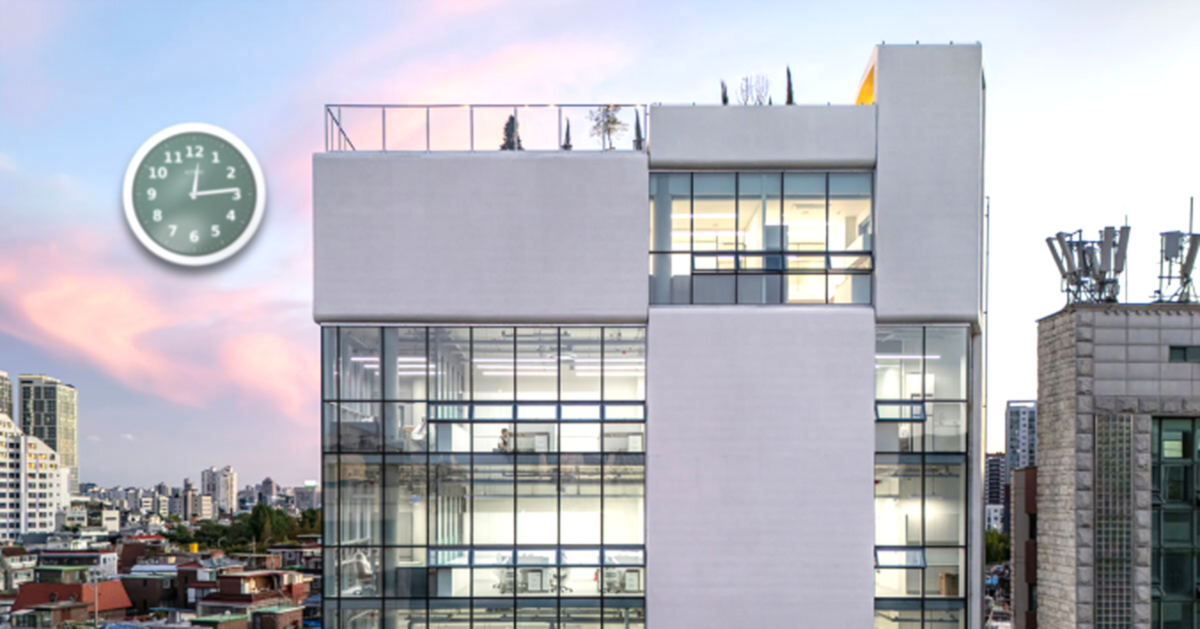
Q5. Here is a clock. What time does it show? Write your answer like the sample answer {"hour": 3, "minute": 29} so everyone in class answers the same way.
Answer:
{"hour": 12, "minute": 14}
